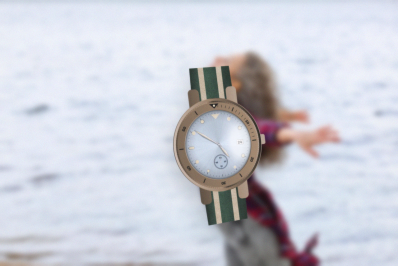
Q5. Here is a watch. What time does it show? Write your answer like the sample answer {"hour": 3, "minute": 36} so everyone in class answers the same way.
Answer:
{"hour": 4, "minute": 51}
